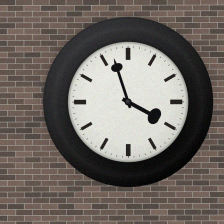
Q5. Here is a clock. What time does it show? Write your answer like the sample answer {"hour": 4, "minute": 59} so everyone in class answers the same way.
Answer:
{"hour": 3, "minute": 57}
